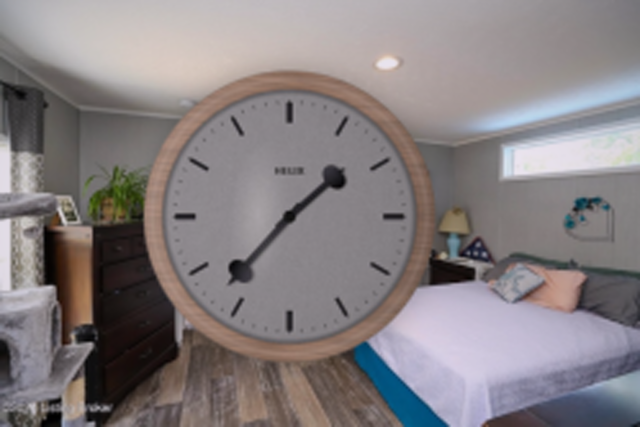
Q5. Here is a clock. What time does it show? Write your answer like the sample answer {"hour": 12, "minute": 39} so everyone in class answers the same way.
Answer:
{"hour": 1, "minute": 37}
